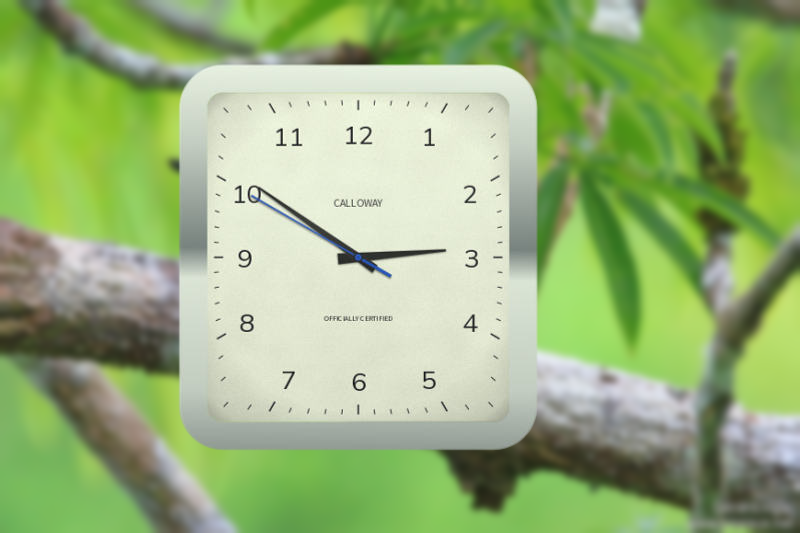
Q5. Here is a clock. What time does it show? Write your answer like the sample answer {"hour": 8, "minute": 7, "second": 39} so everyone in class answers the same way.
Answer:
{"hour": 2, "minute": 50, "second": 50}
